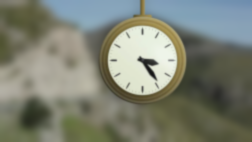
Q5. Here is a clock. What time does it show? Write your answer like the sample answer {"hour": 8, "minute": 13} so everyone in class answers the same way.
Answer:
{"hour": 3, "minute": 24}
